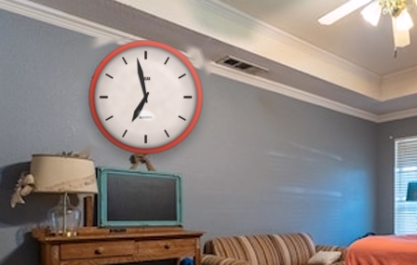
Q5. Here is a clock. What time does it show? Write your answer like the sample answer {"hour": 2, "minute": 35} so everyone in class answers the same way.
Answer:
{"hour": 6, "minute": 58}
